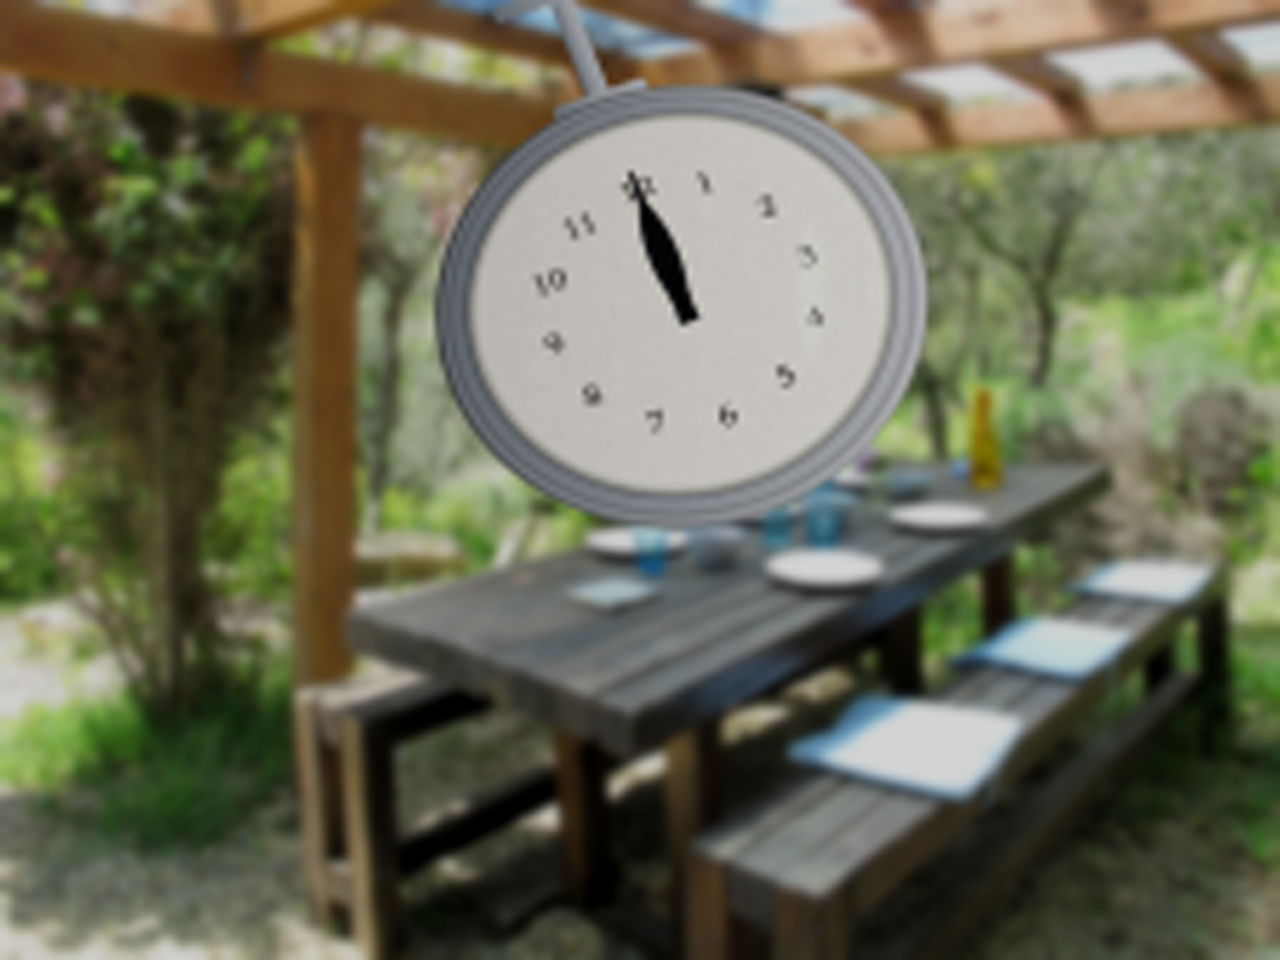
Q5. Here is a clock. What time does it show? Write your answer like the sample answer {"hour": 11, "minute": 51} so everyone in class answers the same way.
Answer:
{"hour": 12, "minute": 0}
